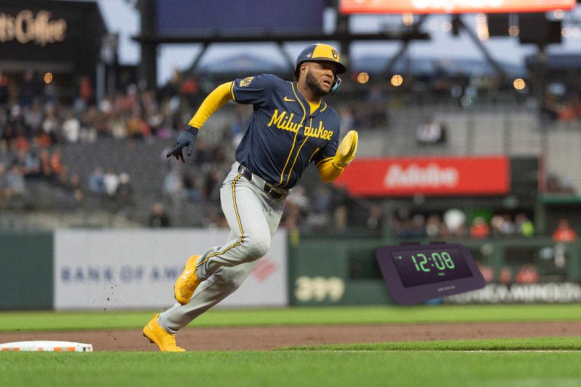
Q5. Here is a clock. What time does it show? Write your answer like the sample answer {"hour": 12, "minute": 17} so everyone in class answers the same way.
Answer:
{"hour": 12, "minute": 8}
